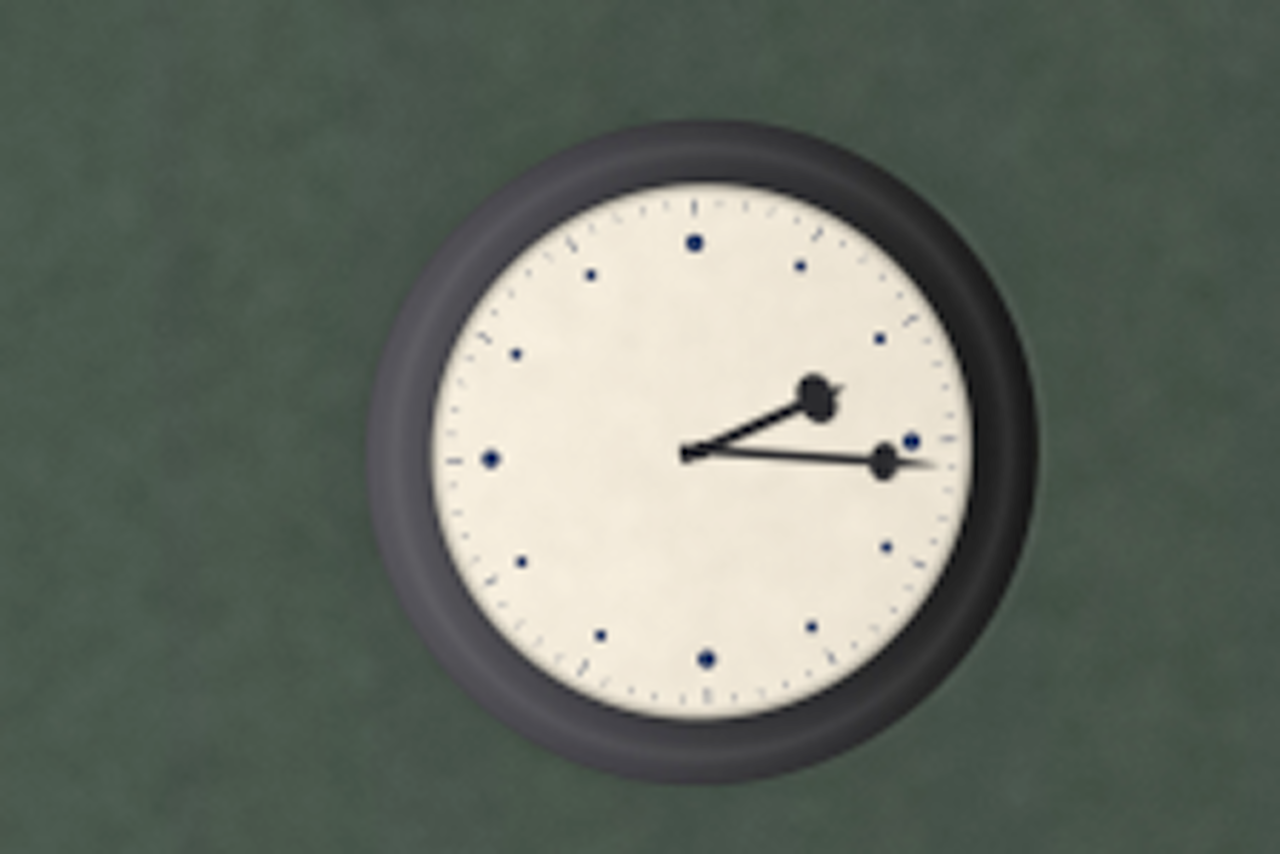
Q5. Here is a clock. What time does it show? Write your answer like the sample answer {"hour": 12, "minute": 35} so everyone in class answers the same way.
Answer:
{"hour": 2, "minute": 16}
